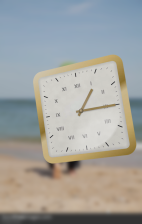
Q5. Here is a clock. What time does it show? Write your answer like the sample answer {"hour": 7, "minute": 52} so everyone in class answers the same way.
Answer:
{"hour": 1, "minute": 15}
